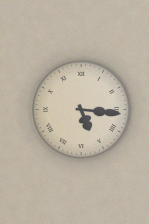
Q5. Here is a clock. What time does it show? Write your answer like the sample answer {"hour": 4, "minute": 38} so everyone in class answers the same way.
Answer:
{"hour": 5, "minute": 16}
